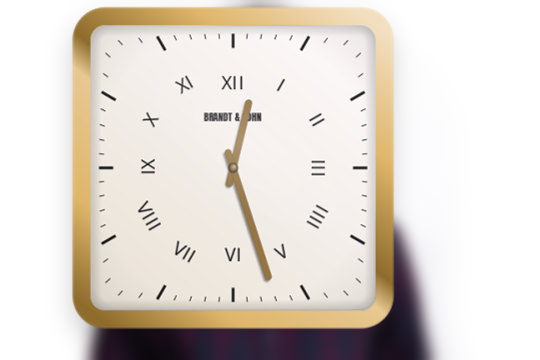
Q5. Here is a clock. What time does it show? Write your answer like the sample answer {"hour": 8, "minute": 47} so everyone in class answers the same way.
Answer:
{"hour": 12, "minute": 27}
